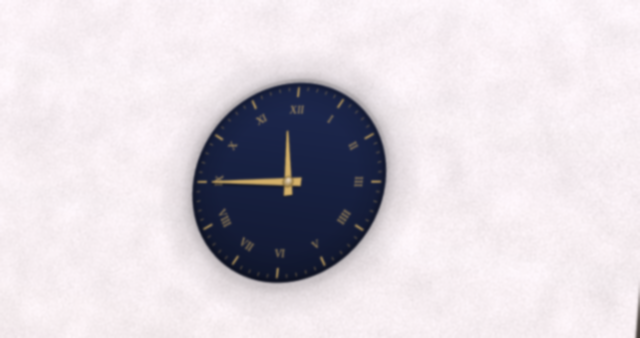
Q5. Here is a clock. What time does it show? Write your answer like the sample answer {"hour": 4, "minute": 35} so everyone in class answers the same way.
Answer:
{"hour": 11, "minute": 45}
